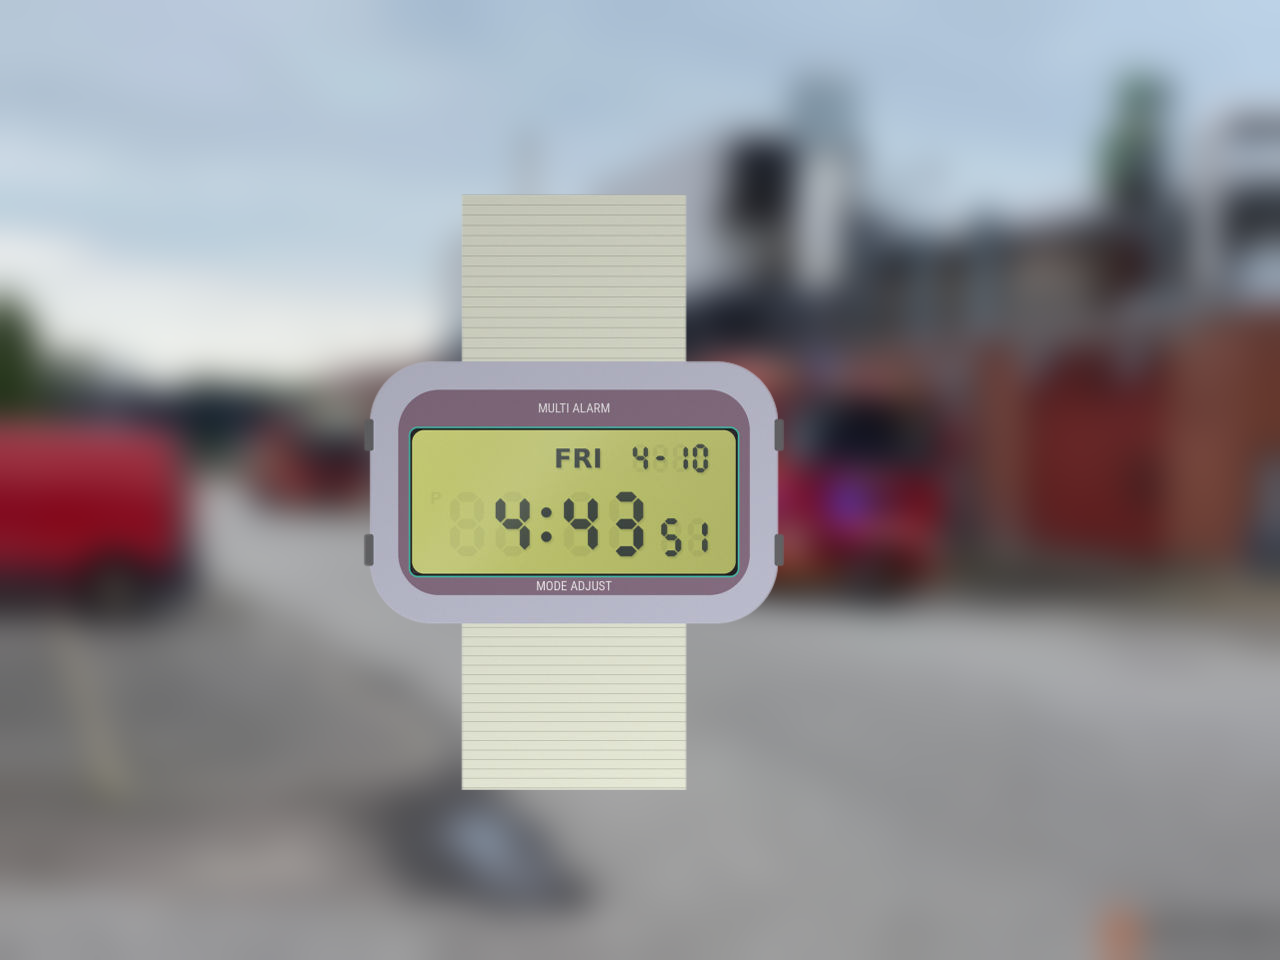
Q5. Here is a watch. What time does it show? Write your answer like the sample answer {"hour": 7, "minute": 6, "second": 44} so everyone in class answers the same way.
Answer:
{"hour": 4, "minute": 43, "second": 51}
